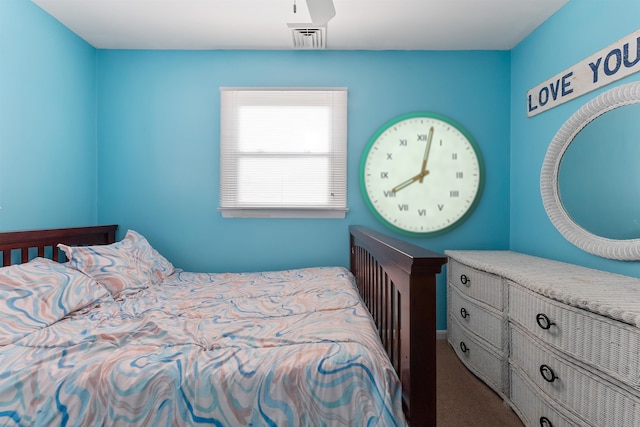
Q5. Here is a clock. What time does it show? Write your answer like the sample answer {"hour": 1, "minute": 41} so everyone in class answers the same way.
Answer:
{"hour": 8, "minute": 2}
